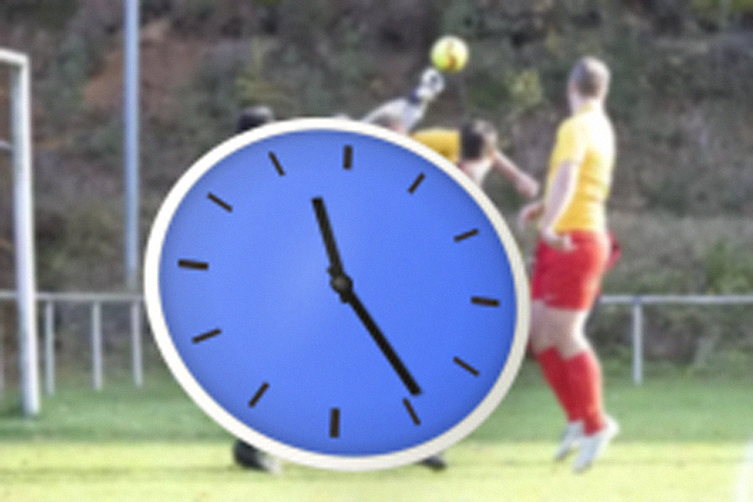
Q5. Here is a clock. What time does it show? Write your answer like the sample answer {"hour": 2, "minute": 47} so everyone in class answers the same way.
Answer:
{"hour": 11, "minute": 24}
